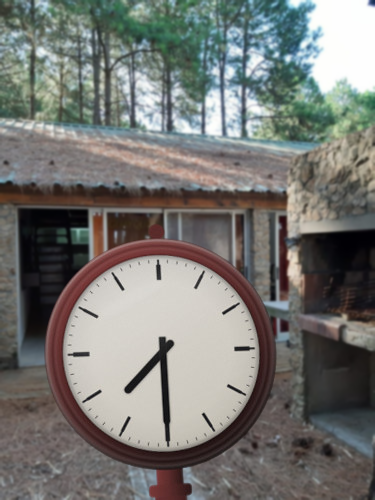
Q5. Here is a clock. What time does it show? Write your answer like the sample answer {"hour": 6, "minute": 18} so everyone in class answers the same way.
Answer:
{"hour": 7, "minute": 30}
